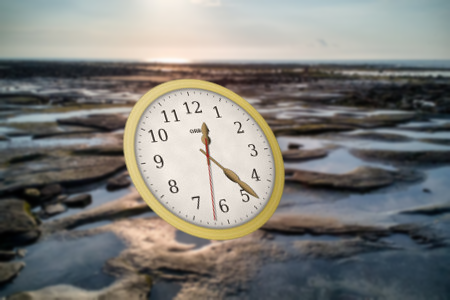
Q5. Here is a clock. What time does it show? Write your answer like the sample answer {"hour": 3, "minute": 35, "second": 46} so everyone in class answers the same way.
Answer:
{"hour": 12, "minute": 23, "second": 32}
